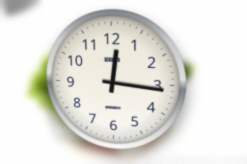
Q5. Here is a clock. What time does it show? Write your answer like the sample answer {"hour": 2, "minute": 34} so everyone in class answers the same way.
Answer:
{"hour": 12, "minute": 16}
